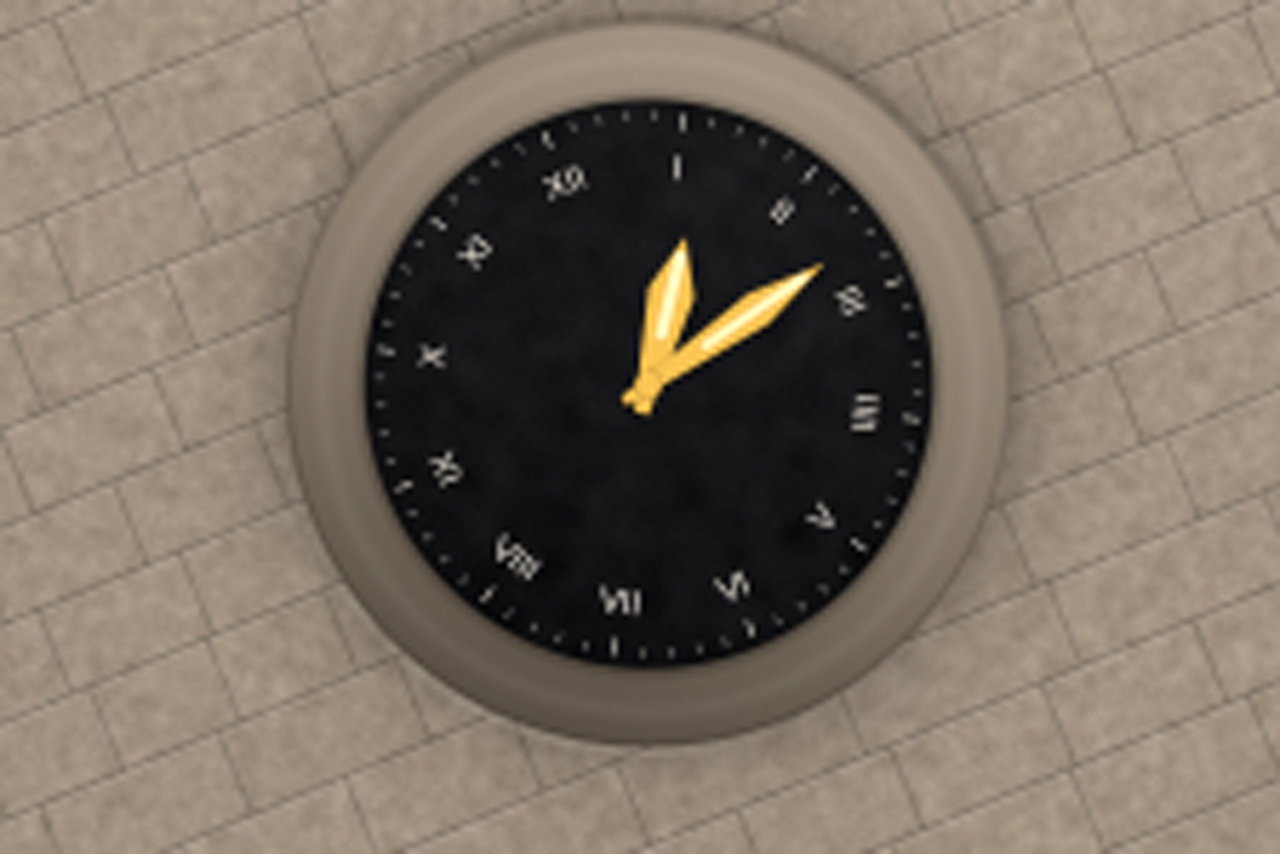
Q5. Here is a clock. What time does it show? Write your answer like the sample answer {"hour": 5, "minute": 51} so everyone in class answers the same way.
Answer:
{"hour": 1, "minute": 13}
